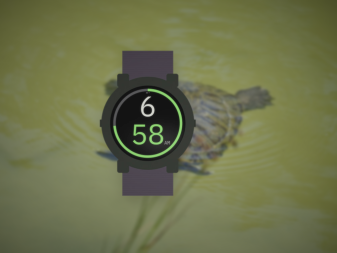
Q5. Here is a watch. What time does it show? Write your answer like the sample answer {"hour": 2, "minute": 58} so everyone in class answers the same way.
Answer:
{"hour": 6, "minute": 58}
